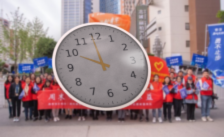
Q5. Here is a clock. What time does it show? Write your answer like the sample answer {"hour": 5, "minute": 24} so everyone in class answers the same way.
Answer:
{"hour": 9, "minute": 59}
